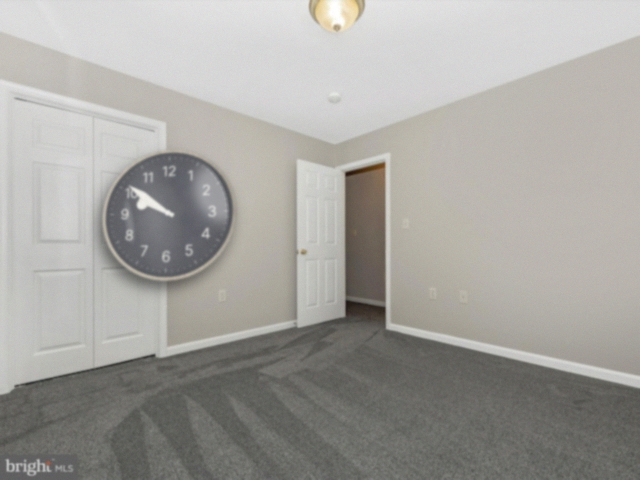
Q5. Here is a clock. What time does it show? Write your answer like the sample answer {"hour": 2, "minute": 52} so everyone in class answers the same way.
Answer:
{"hour": 9, "minute": 51}
